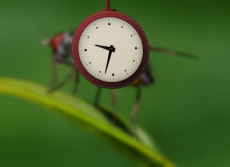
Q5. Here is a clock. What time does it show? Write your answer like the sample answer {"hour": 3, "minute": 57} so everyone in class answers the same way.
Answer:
{"hour": 9, "minute": 33}
